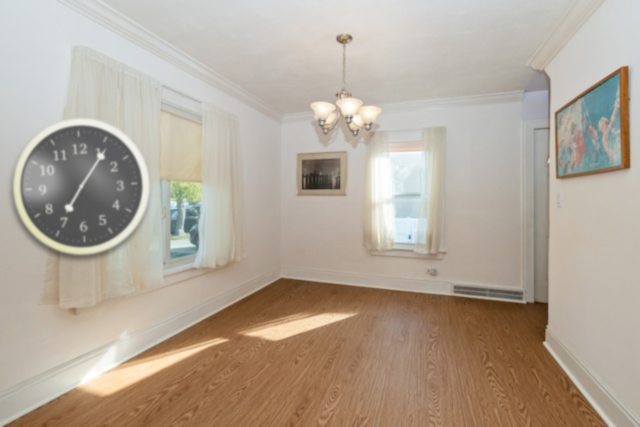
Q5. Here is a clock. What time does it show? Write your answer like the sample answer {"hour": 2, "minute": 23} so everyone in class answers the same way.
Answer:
{"hour": 7, "minute": 6}
